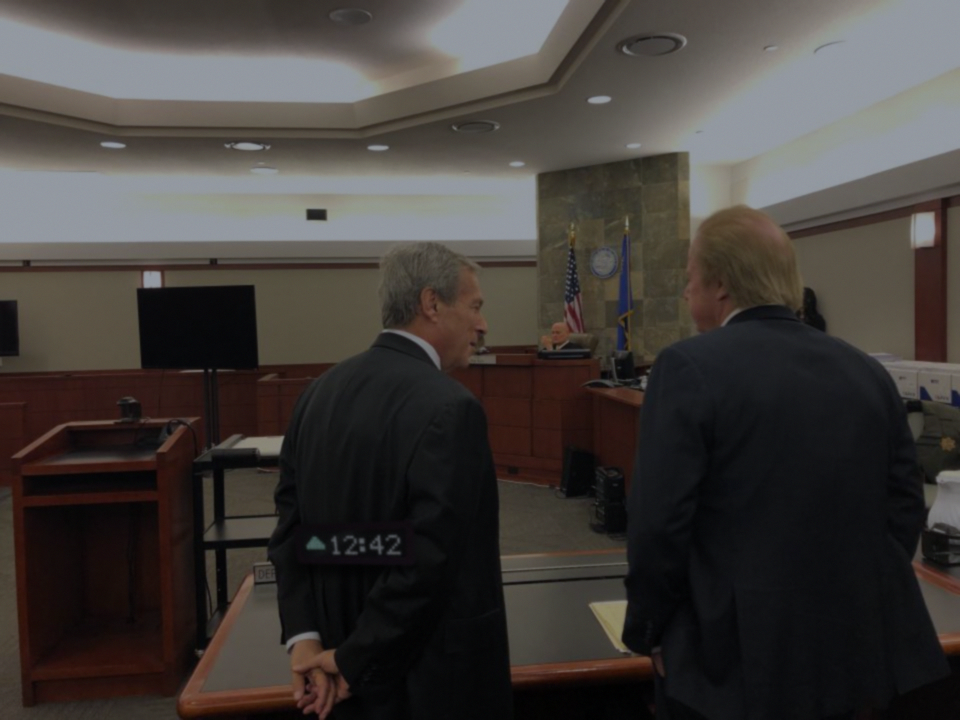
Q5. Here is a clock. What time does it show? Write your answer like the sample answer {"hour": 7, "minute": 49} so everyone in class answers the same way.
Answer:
{"hour": 12, "minute": 42}
